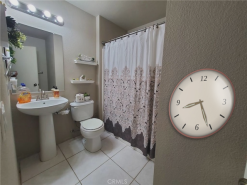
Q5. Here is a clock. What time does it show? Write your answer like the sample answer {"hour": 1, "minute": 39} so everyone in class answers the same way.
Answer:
{"hour": 8, "minute": 26}
